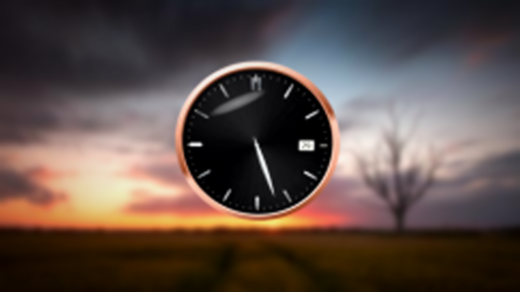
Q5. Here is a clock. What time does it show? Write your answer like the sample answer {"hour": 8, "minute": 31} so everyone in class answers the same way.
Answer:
{"hour": 5, "minute": 27}
